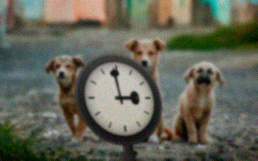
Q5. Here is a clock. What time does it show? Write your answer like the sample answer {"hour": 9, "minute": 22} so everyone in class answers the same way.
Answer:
{"hour": 2, "minute": 59}
